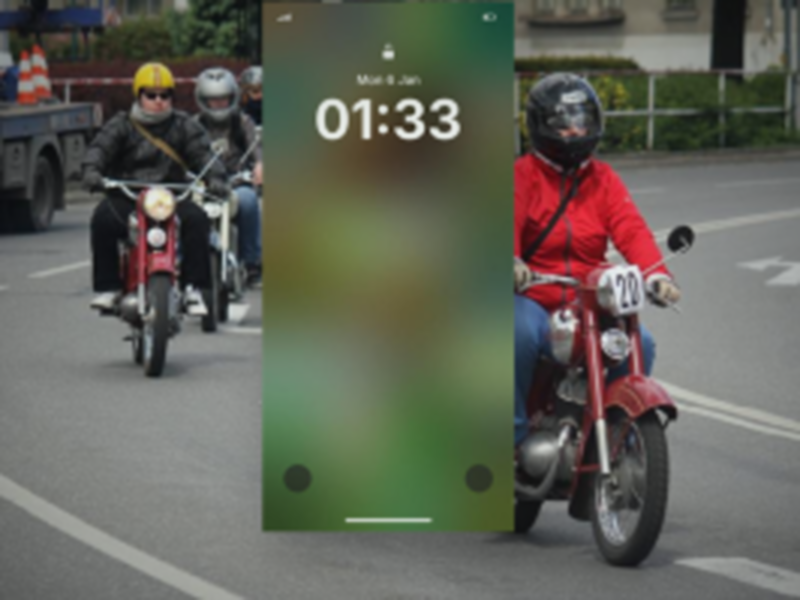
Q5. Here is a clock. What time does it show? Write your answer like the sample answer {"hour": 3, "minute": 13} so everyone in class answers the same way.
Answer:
{"hour": 1, "minute": 33}
